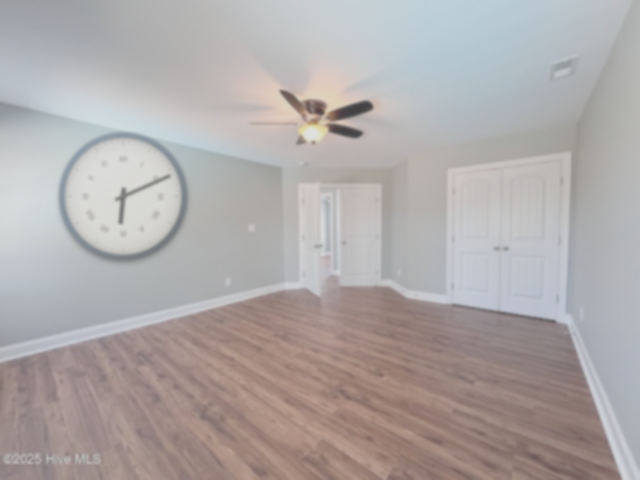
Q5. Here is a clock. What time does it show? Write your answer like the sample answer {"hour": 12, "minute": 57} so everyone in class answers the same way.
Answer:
{"hour": 6, "minute": 11}
